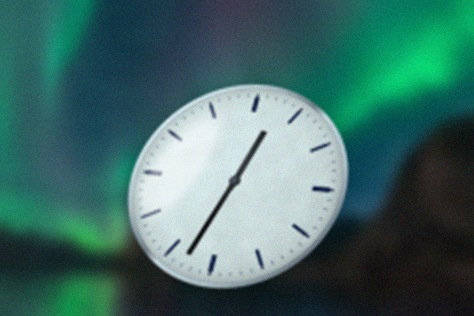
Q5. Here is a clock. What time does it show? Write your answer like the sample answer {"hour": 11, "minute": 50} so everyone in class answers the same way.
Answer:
{"hour": 12, "minute": 33}
